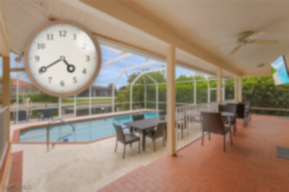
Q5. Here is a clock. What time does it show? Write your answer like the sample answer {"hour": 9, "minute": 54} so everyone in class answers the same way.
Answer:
{"hour": 4, "minute": 40}
